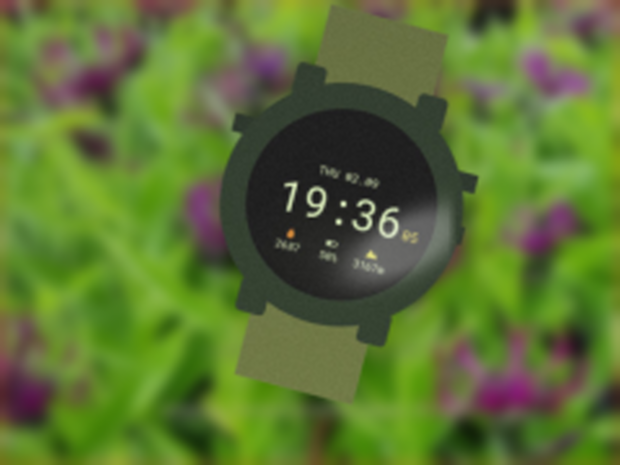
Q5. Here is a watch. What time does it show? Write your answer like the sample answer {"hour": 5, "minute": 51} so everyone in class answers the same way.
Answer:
{"hour": 19, "minute": 36}
